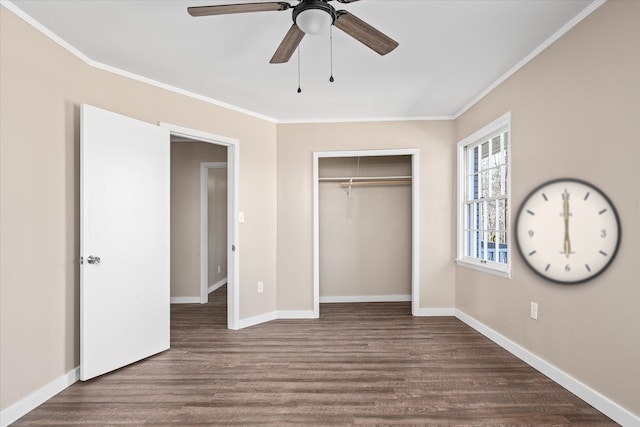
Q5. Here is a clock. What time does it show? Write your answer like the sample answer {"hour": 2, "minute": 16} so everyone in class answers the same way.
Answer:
{"hour": 6, "minute": 0}
